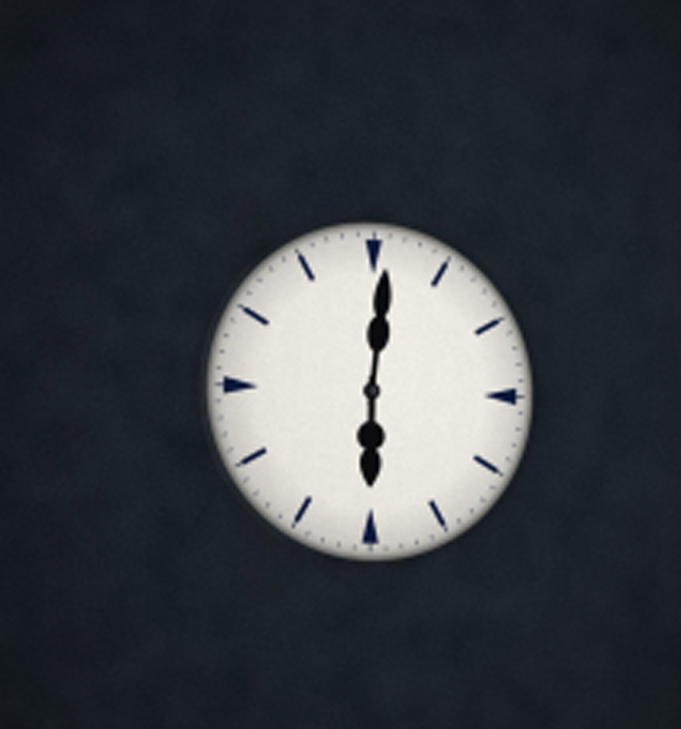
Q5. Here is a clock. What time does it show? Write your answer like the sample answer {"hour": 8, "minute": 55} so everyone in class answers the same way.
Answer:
{"hour": 6, "minute": 1}
